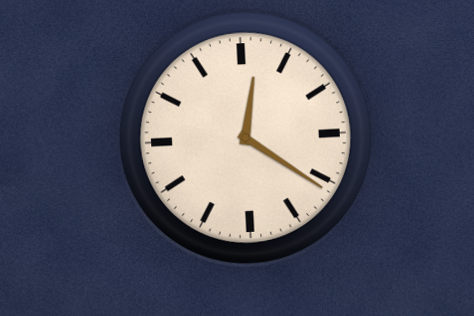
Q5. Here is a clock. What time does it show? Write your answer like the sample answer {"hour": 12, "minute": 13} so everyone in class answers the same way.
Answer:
{"hour": 12, "minute": 21}
